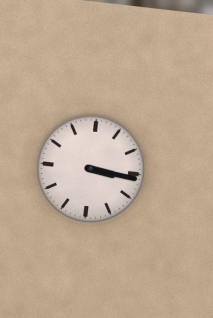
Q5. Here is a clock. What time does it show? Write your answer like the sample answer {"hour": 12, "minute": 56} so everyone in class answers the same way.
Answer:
{"hour": 3, "minute": 16}
